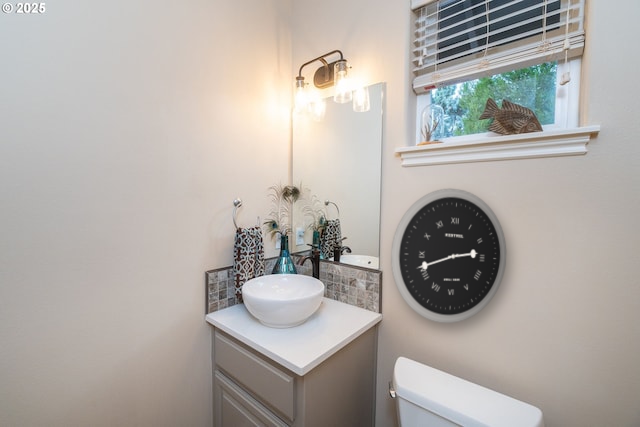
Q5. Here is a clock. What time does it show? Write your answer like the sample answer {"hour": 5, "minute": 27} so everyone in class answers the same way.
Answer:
{"hour": 2, "minute": 42}
